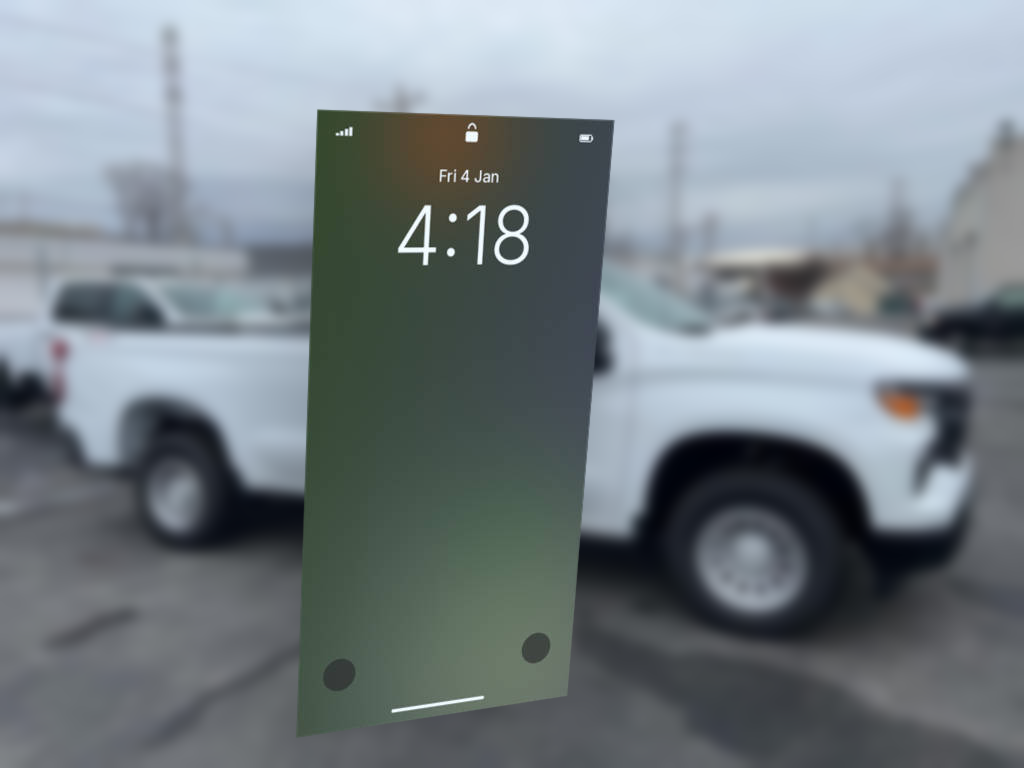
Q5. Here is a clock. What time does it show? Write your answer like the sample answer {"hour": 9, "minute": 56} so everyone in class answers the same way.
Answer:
{"hour": 4, "minute": 18}
